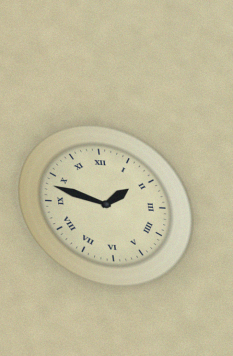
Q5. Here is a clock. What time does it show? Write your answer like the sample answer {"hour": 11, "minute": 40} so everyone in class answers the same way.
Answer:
{"hour": 1, "minute": 48}
